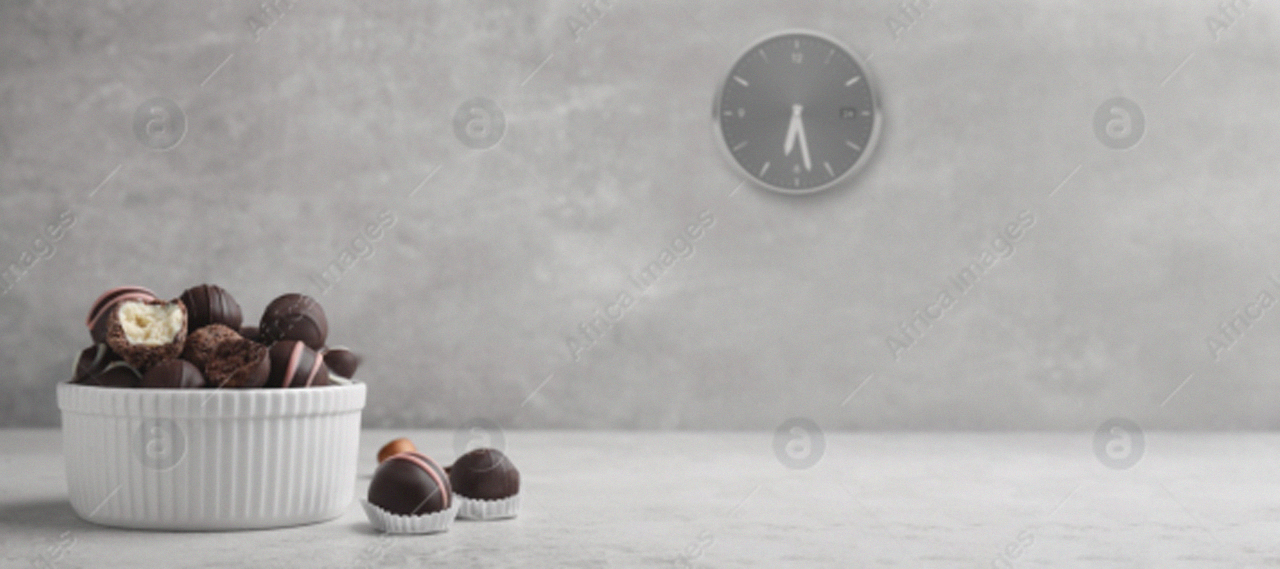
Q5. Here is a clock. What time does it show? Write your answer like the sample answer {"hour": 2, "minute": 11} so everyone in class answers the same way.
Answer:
{"hour": 6, "minute": 28}
